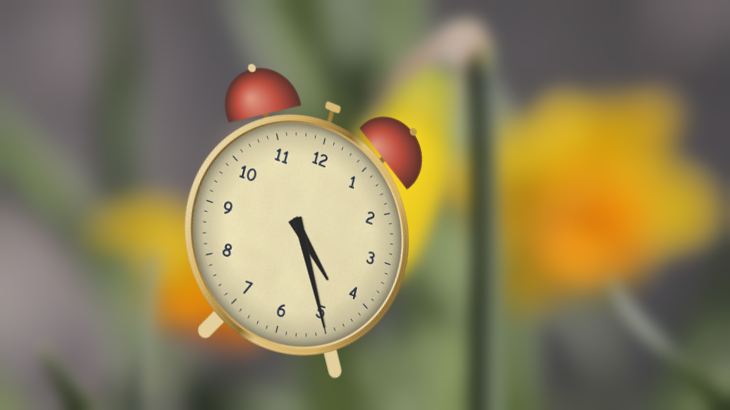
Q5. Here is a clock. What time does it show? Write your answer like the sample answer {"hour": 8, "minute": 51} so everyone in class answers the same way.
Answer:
{"hour": 4, "minute": 25}
